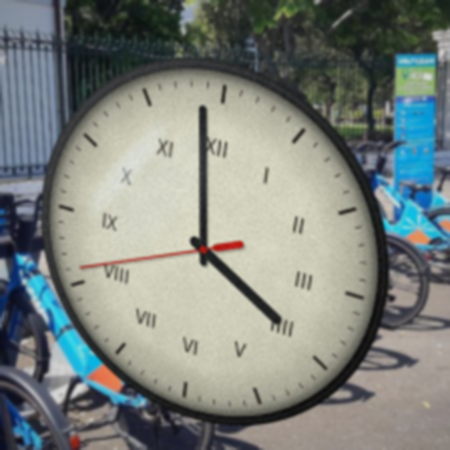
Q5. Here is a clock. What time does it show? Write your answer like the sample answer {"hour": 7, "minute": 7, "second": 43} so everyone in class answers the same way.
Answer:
{"hour": 3, "minute": 58, "second": 41}
